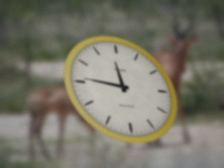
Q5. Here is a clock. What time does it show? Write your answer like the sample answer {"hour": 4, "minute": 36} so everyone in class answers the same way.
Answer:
{"hour": 11, "minute": 46}
